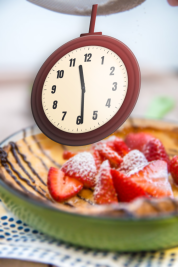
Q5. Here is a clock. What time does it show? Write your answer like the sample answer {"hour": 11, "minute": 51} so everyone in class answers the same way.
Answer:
{"hour": 11, "minute": 29}
